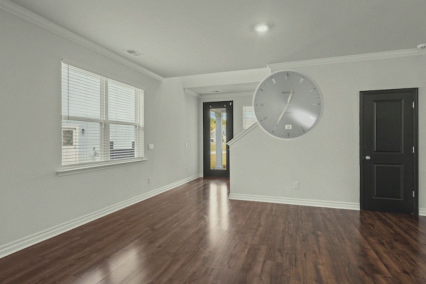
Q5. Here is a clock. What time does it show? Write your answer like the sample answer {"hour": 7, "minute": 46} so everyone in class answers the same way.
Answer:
{"hour": 12, "minute": 35}
